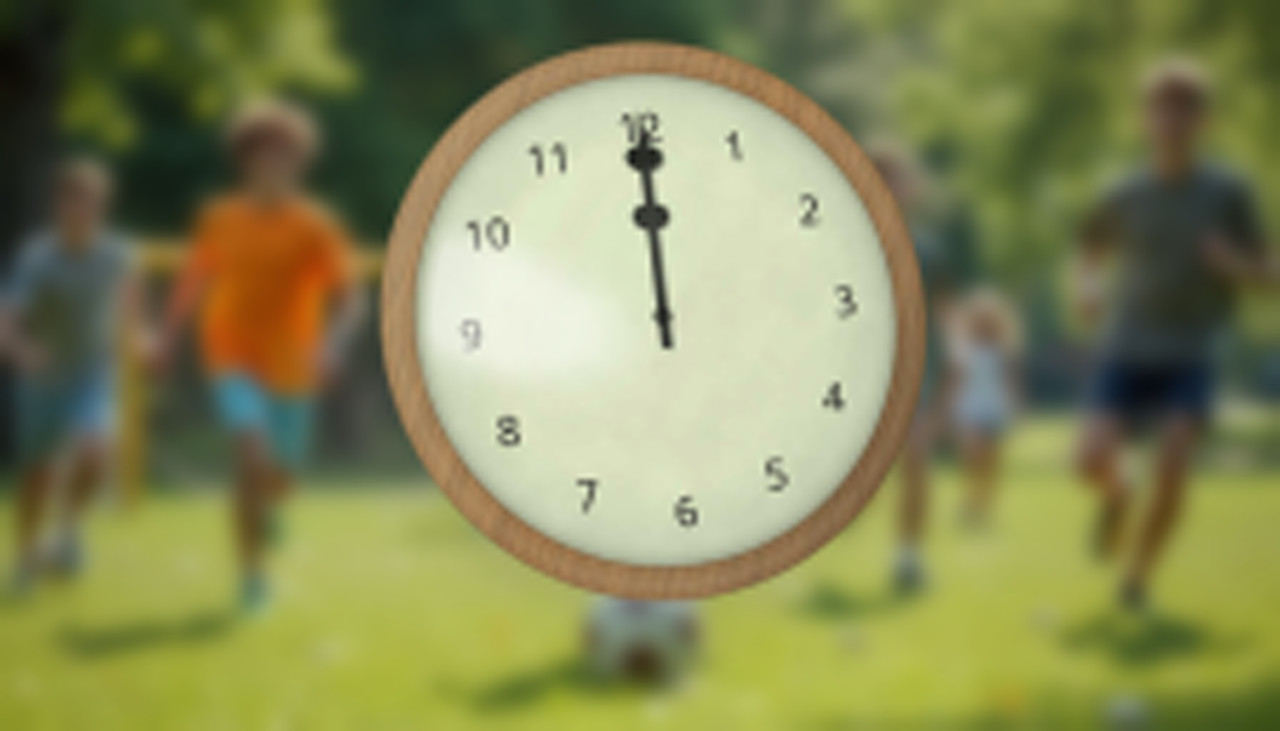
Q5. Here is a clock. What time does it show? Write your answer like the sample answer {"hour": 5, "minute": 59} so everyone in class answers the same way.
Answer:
{"hour": 12, "minute": 0}
